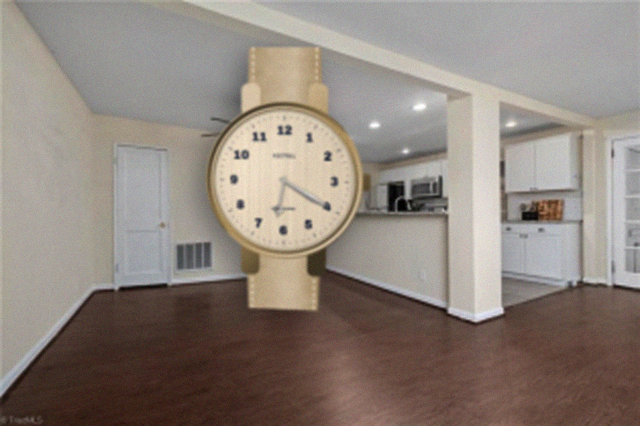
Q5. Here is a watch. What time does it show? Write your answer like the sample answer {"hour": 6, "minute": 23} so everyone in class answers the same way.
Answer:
{"hour": 6, "minute": 20}
